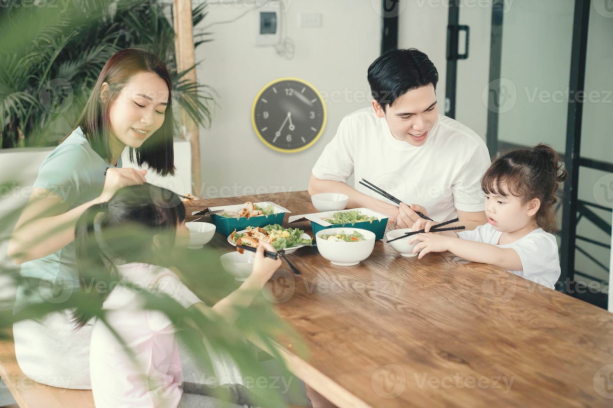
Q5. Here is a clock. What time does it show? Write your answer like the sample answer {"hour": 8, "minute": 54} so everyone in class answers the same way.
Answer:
{"hour": 5, "minute": 35}
